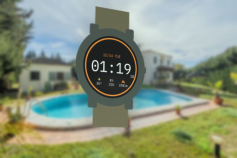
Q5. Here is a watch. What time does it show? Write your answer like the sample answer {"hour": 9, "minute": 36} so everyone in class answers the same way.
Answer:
{"hour": 1, "minute": 19}
